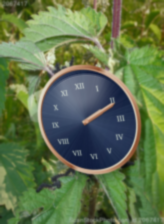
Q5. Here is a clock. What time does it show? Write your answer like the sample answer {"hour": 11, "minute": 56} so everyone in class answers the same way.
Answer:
{"hour": 2, "minute": 11}
